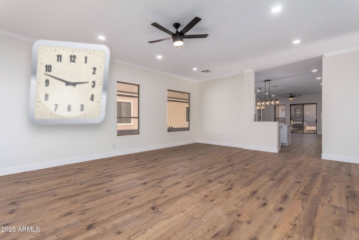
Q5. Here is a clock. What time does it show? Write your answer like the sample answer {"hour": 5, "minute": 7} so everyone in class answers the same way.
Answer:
{"hour": 2, "minute": 48}
